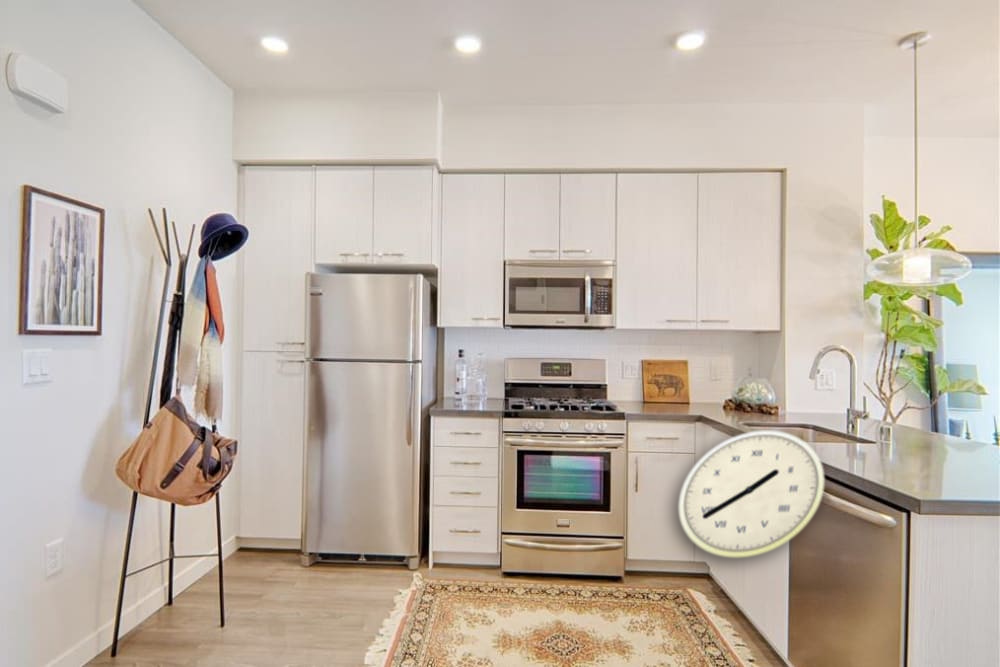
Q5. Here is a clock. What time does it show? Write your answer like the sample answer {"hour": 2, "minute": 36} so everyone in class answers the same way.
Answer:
{"hour": 1, "minute": 39}
